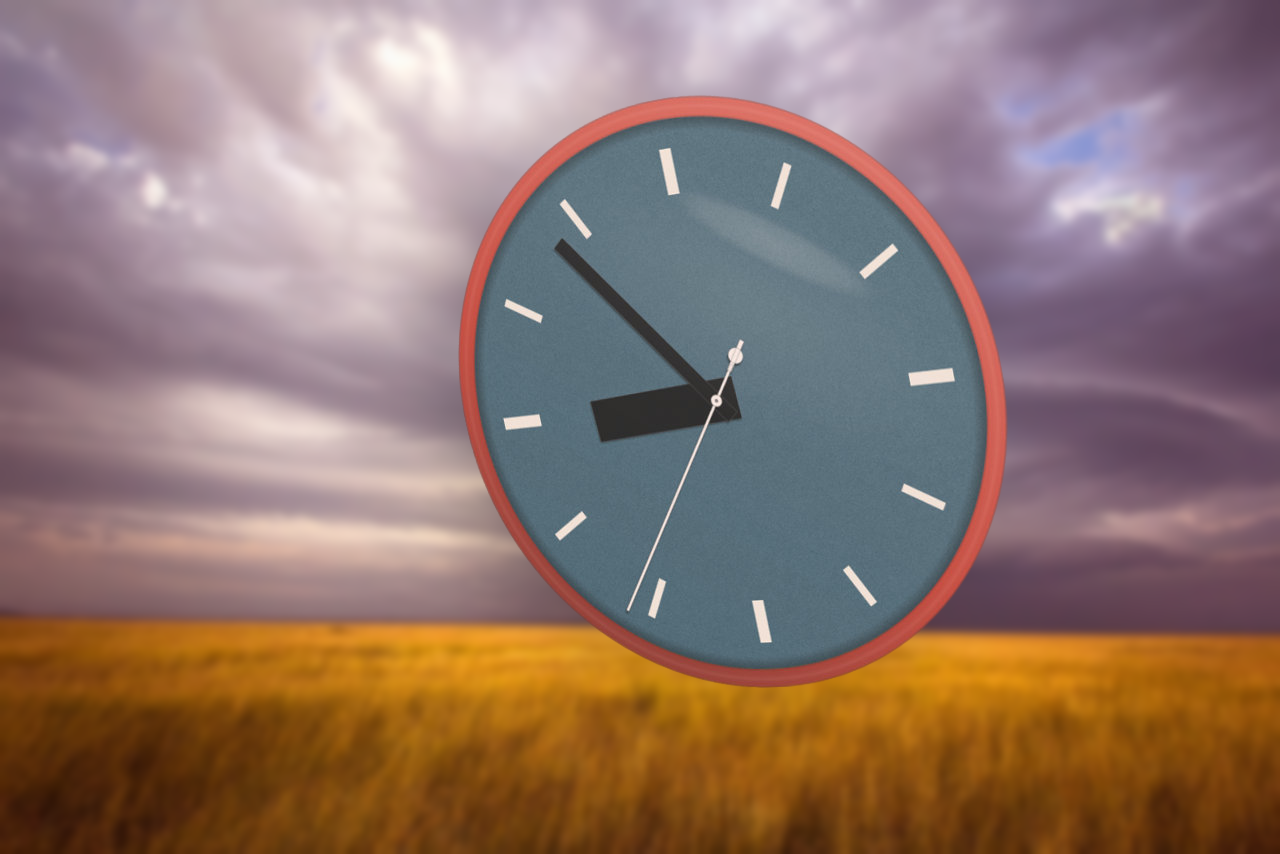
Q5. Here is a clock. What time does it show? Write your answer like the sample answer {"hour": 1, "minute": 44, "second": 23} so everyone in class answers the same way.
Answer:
{"hour": 8, "minute": 53, "second": 36}
